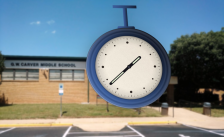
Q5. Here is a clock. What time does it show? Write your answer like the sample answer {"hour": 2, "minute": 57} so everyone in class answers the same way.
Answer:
{"hour": 1, "minute": 38}
